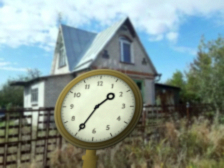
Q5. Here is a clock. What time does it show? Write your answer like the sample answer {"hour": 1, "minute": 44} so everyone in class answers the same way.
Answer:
{"hour": 1, "minute": 35}
